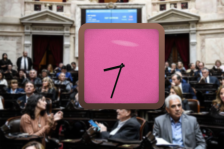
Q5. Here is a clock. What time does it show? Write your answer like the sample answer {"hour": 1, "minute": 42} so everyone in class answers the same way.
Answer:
{"hour": 8, "minute": 33}
